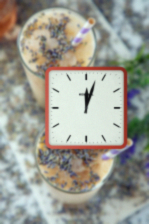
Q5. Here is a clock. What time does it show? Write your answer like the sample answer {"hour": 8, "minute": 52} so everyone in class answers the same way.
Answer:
{"hour": 12, "minute": 3}
